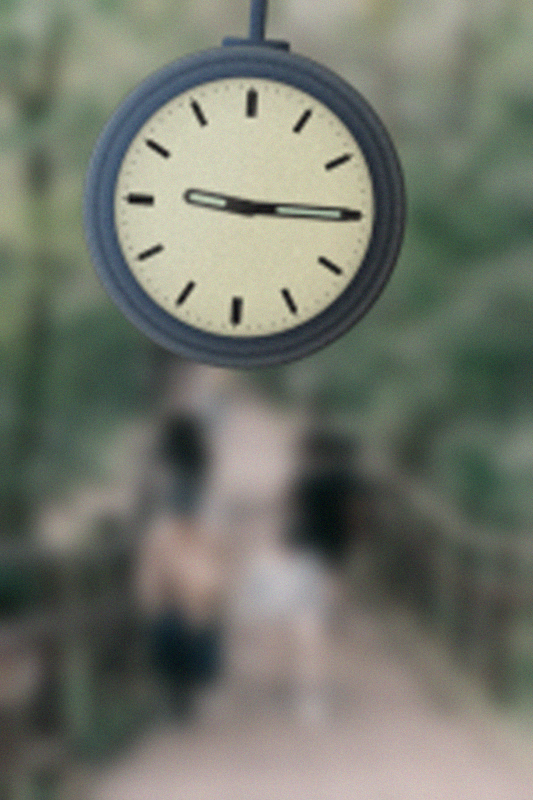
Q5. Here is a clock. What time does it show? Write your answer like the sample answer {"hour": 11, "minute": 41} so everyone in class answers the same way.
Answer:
{"hour": 9, "minute": 15}
